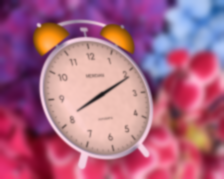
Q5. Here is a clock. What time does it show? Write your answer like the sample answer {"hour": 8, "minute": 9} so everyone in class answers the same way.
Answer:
{"hour": 8, "minute": 11}
